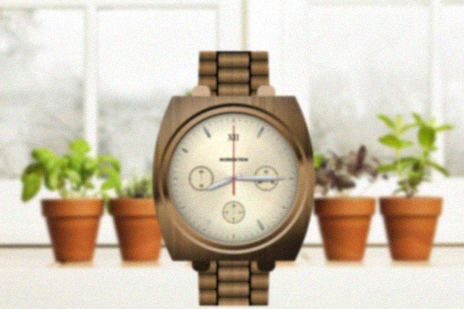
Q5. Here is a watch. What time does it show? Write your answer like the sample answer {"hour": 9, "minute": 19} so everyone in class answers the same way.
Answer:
{"hour": 8, "minute": 15}
